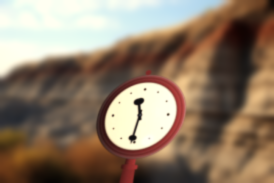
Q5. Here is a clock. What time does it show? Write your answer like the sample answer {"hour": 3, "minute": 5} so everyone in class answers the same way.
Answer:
{"hour": 11, "minute": 31}
